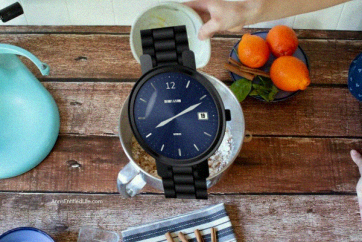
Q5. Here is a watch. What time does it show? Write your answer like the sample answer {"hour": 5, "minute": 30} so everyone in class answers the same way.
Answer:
{"hour": 8, "minute": 11}
